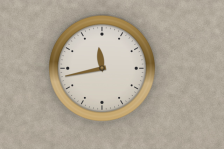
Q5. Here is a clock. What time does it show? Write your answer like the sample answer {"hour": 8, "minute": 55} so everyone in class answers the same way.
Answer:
{"hour": 11, "minute": 43}
